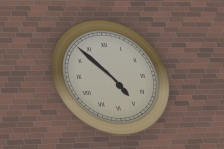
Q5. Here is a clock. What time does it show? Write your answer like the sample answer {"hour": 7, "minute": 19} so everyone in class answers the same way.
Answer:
{"hour": 4, "minute": 53}
